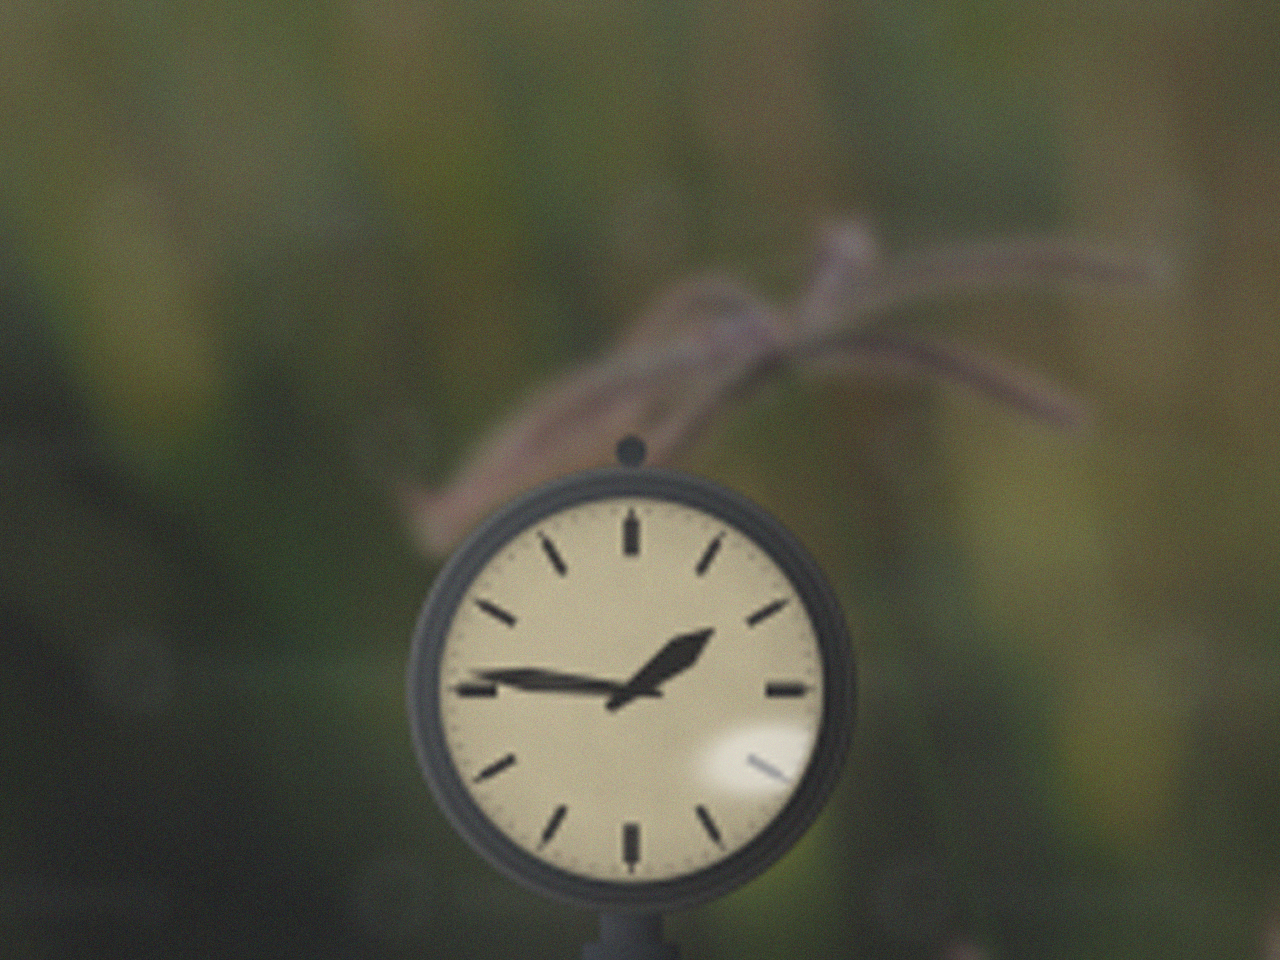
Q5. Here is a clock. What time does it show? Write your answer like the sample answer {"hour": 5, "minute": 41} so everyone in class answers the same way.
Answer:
{"hour": 1, "minute": 46}
